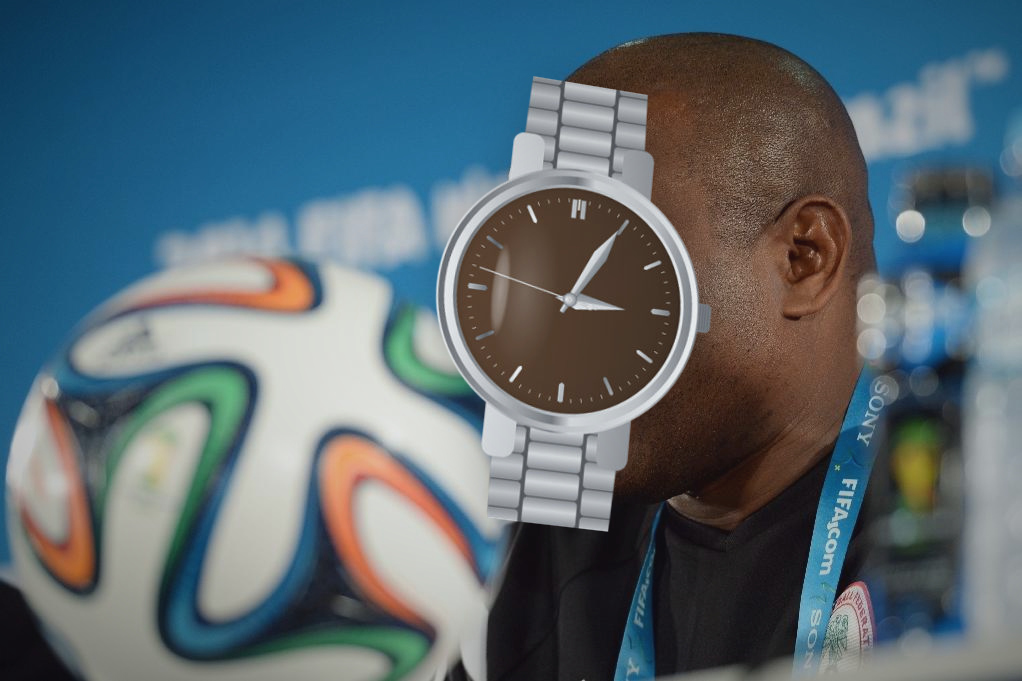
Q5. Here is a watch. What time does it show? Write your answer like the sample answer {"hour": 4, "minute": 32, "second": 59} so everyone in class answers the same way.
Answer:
{"hour": 3, "minute": 4, "second": 47}
